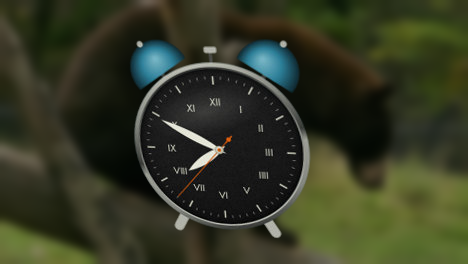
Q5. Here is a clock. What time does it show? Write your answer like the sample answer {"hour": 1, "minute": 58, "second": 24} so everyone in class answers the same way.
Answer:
{"hour": 7, "minute": 49, "second": 37}
